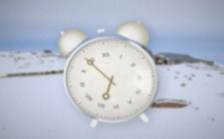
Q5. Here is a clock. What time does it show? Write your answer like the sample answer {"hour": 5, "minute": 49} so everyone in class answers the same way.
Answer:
{"hour": 6, "minute": 54}
